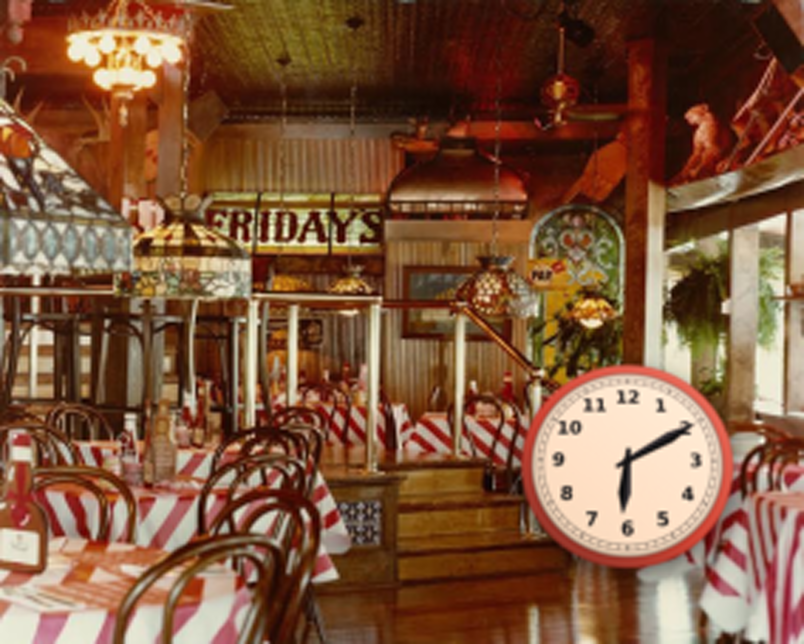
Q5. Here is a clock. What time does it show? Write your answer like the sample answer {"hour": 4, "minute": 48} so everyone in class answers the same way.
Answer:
{"hour": 6, "minute": 10}
